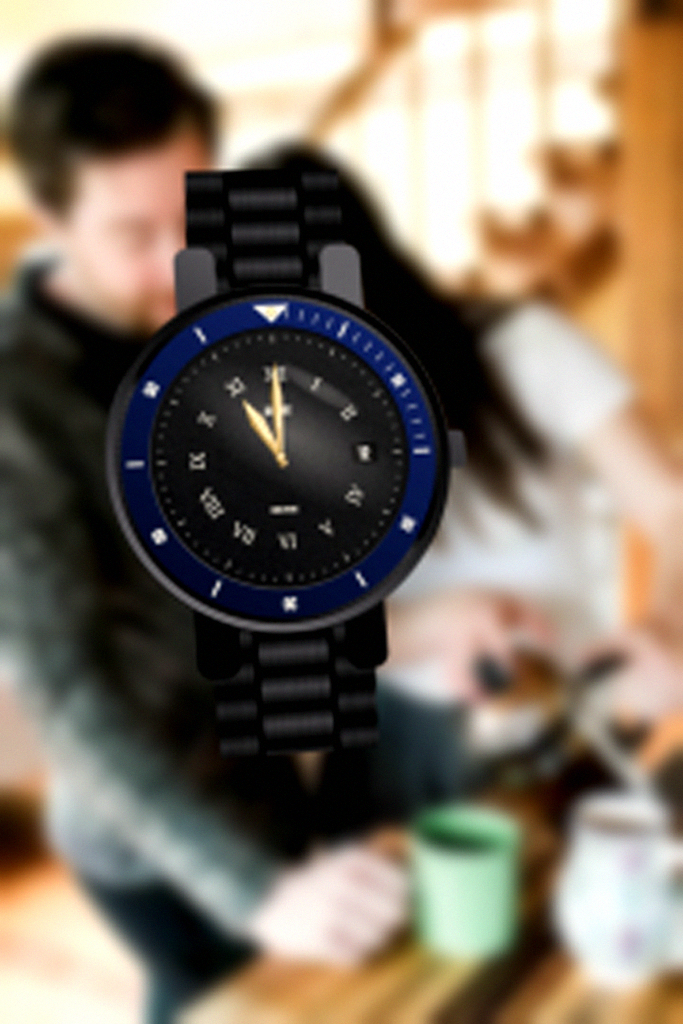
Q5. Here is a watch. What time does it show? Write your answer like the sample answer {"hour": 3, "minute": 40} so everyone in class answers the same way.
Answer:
{"hour": 11, "minute": 0}
